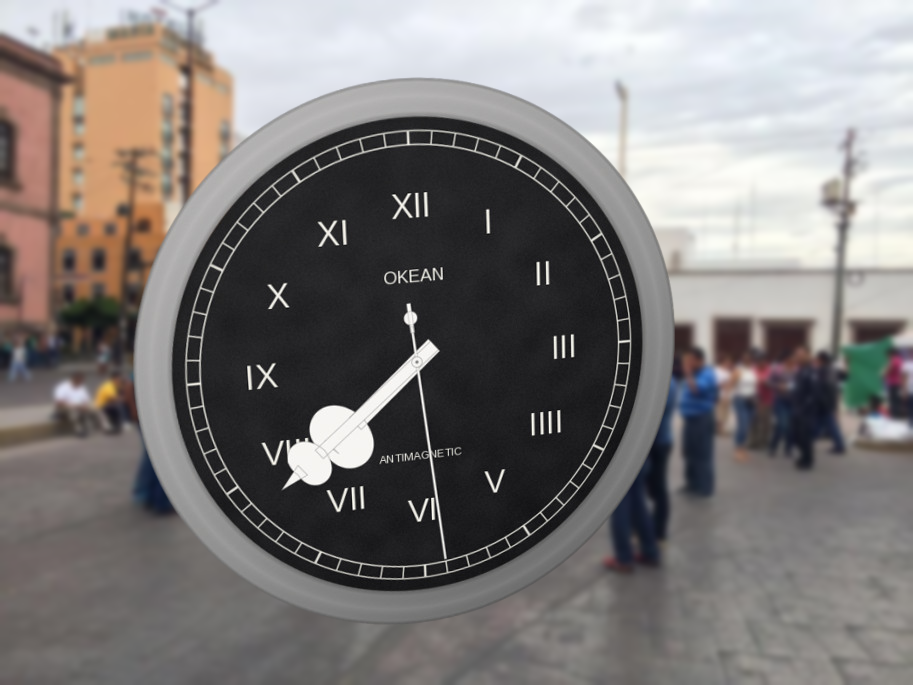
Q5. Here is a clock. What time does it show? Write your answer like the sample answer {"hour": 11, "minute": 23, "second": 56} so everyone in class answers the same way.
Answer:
{"hour": 7, "minute": 38, "second": 29}
